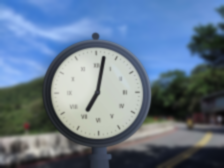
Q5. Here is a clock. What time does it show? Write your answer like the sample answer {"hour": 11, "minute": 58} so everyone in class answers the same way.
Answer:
{"hour": 7, "minute": 2}
